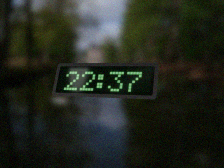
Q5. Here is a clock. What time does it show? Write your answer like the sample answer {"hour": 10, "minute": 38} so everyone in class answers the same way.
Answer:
{"hour": 22, "minute": 37}
